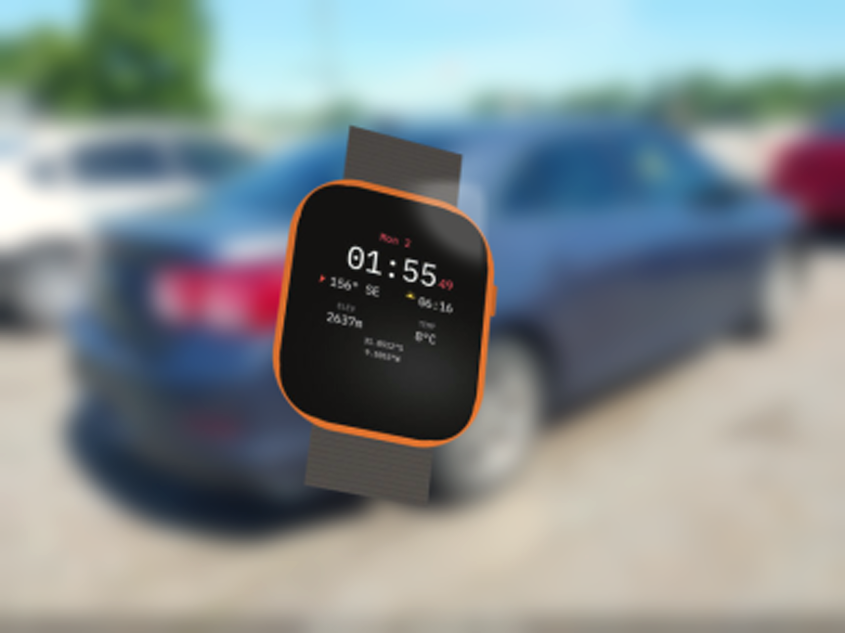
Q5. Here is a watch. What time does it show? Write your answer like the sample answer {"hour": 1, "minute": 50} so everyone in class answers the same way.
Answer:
{"hour": 1, "minute": 55}
